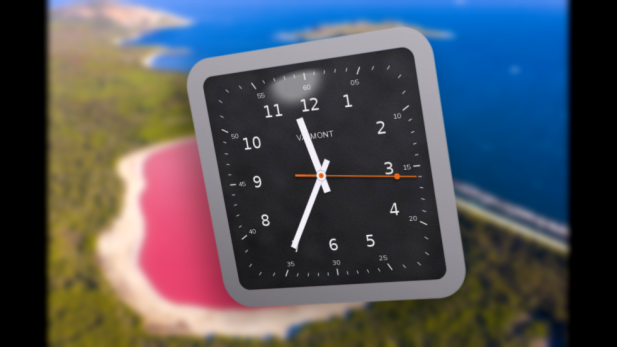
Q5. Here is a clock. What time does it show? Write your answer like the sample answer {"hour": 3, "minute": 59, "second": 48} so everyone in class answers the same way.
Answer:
{"hour": 11, "minute": 35, "second": 16}
